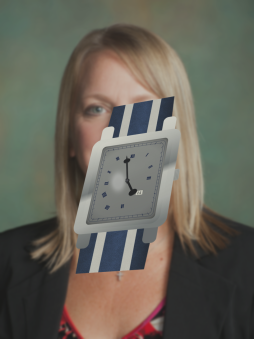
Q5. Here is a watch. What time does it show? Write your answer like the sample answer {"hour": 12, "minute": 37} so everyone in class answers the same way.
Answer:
{"hour": 4, "minute": 58}
